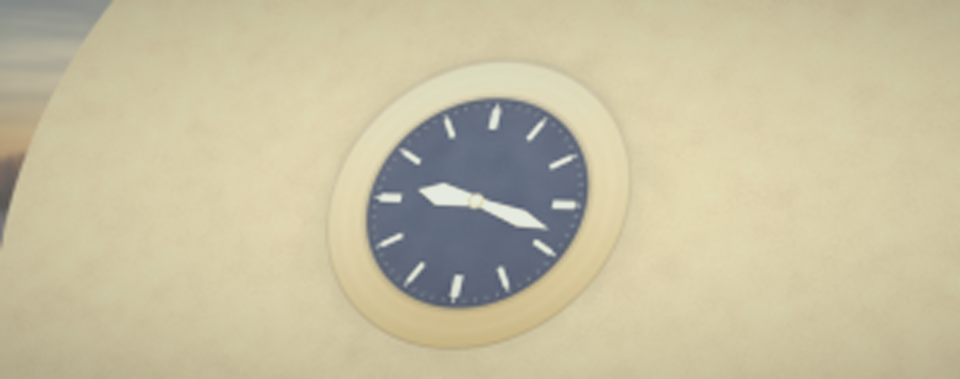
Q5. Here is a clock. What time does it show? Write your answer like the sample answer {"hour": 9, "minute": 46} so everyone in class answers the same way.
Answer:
{"hour": 9, "minute": 18}
